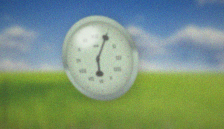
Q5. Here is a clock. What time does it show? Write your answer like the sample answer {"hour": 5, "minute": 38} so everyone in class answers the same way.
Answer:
{"hour": 6, "minute": 5}
